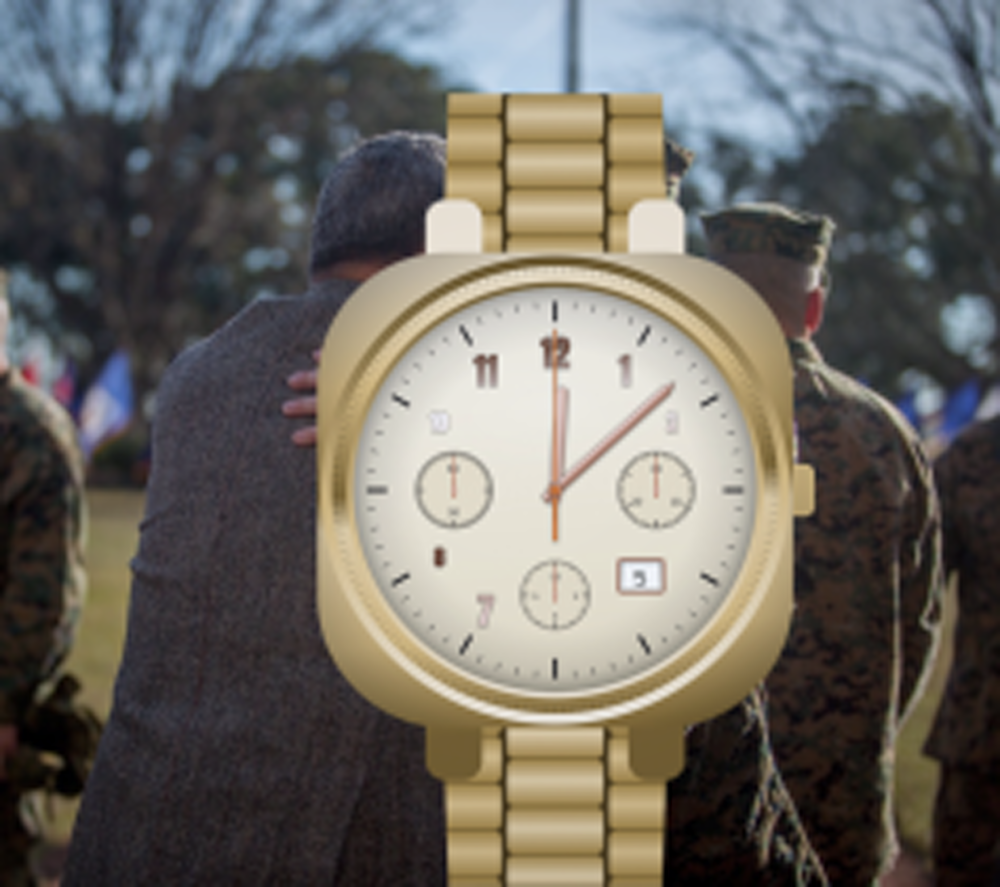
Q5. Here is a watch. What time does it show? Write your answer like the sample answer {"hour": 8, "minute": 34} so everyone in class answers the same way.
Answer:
{"hour": 12, "minute": 8}
